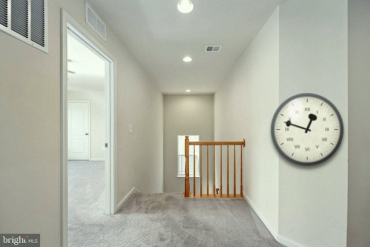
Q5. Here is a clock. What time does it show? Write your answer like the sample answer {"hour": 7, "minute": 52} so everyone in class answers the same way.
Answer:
{"hour": 12, "minute": 48}
